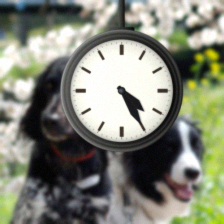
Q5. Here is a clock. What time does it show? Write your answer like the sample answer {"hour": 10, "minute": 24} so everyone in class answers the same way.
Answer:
{"hour": 4, "minute": 25}
